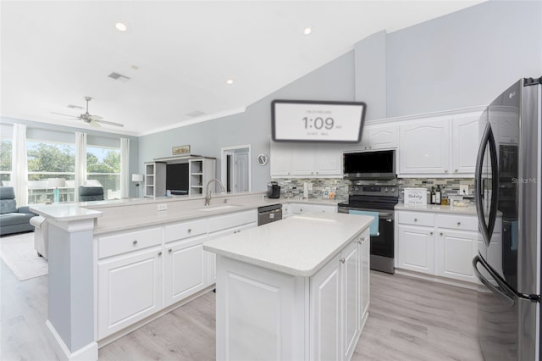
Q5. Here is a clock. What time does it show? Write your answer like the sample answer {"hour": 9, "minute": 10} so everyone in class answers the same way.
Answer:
{"hour": 1, "minute": 9}
